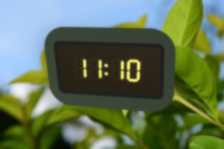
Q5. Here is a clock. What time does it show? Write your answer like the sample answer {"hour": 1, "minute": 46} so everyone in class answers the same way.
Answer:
{"hour": 11, "minute": 10}
